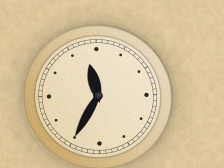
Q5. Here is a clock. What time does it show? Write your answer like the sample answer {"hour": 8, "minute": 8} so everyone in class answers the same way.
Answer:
{"hour": 11, "minute": 35}
